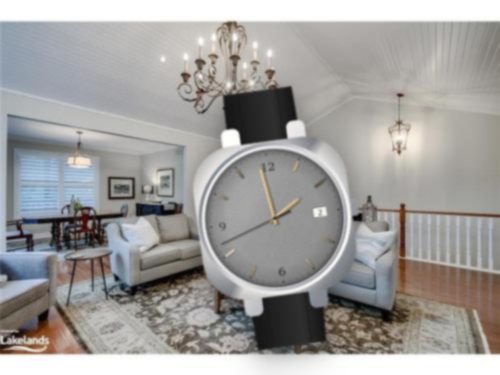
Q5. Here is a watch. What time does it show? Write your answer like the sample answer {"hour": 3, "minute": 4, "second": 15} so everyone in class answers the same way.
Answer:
{"hour": 1, "minute": 58, "second": 42}
